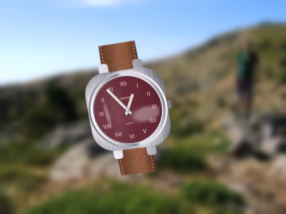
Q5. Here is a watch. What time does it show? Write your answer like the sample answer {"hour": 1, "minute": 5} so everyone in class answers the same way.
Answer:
{"hour": 12, "minute": 54}
